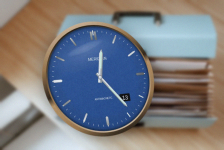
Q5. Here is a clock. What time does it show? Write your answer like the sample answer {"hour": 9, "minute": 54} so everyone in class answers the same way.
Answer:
{"hour": 12, "minute": 24}
